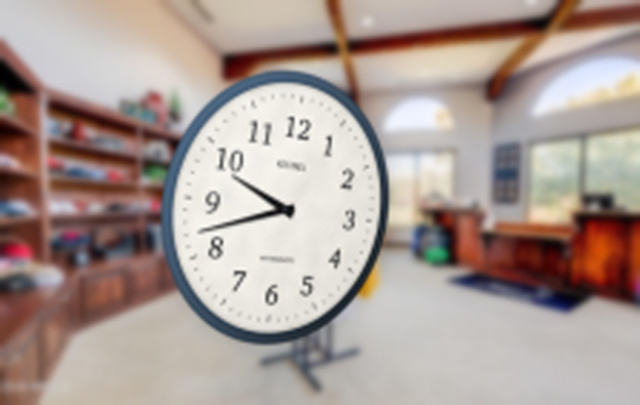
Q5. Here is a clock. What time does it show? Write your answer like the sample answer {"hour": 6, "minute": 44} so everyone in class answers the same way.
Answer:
{"hour": 9, "minute": 42}
